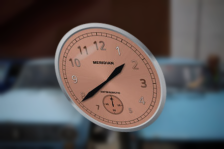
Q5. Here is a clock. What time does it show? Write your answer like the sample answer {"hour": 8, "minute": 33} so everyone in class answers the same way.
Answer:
{"hour": 1, "minute": 39}
